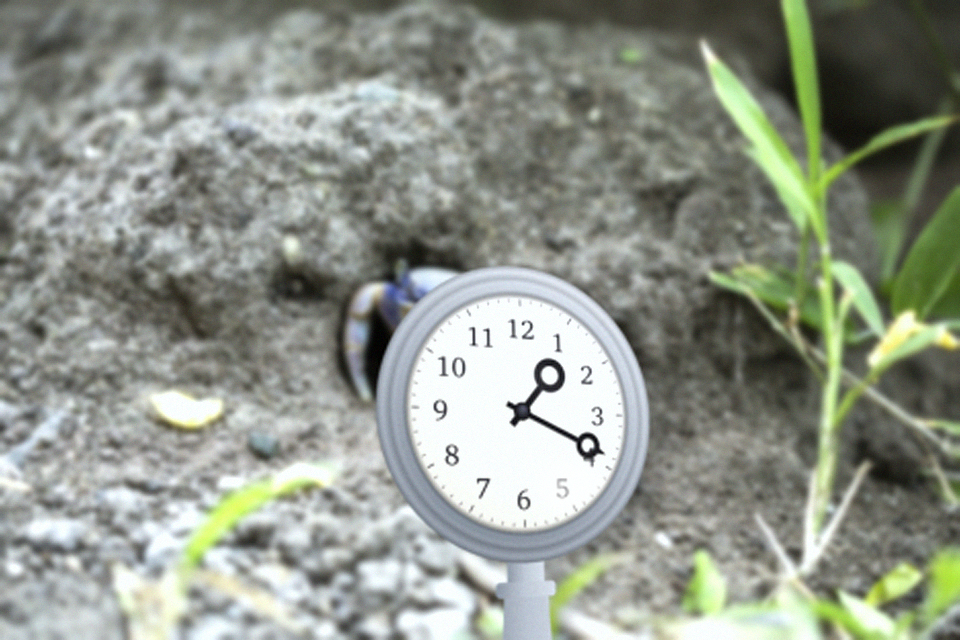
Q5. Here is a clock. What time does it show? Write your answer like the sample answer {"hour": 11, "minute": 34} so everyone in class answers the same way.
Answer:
{"hour": 1, "minute": 19}
